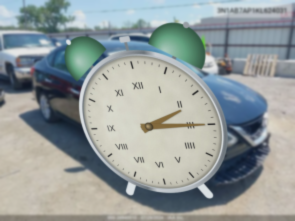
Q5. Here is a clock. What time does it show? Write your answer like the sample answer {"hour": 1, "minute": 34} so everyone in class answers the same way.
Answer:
{"hour": 2, "minute": 15}
